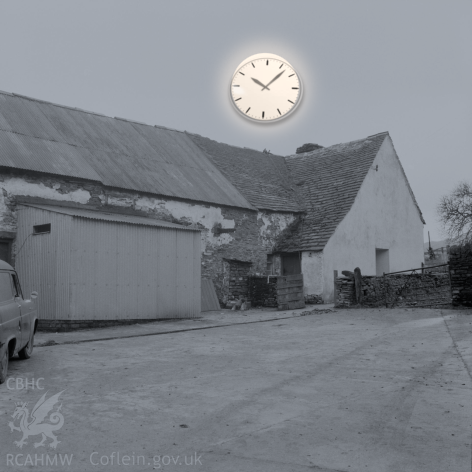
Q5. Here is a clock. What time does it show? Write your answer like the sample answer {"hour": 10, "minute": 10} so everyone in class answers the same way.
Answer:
{"hour": 10, "minute": 7}
